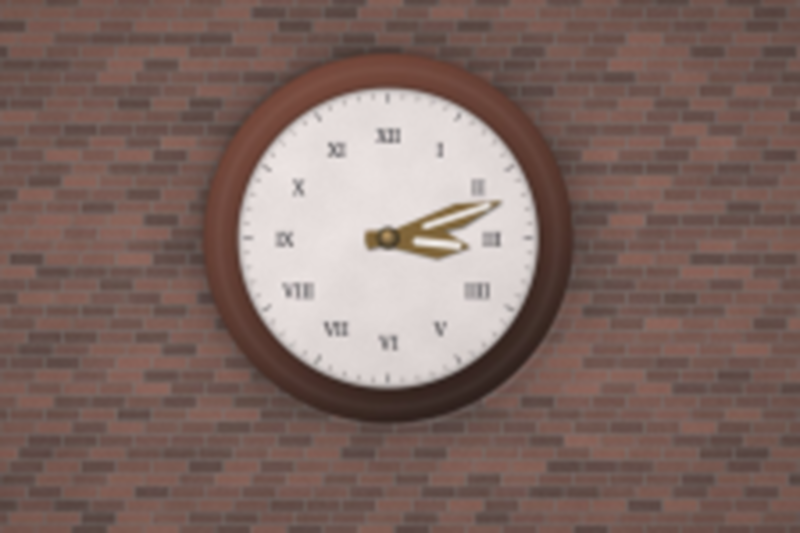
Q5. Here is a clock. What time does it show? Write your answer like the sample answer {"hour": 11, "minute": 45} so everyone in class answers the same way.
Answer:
{"hour": 3, "minute": 12}
